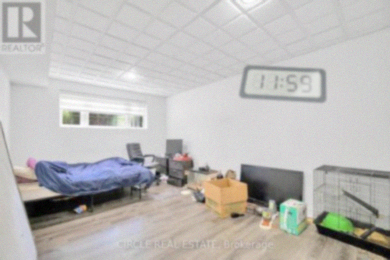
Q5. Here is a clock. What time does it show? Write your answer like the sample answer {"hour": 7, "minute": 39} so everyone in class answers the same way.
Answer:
{"hour": 11, "minute": 59}
